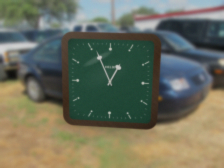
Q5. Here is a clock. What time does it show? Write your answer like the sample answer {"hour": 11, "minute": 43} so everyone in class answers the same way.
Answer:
{"hour": 12, "minute": 56}
